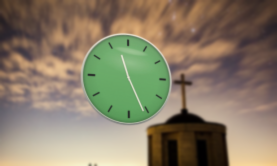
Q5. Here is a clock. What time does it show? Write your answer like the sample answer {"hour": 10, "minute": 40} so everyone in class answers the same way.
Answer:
{"hour": 11, "minute": 26}
